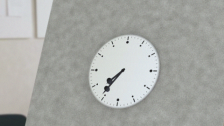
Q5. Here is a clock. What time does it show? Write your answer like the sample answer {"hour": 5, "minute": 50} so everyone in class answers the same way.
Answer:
{"hour": 7, "minute": 36}
